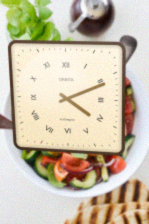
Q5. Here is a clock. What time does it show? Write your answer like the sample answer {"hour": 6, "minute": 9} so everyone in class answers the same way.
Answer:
{"hour": 4, "minute": 11}
